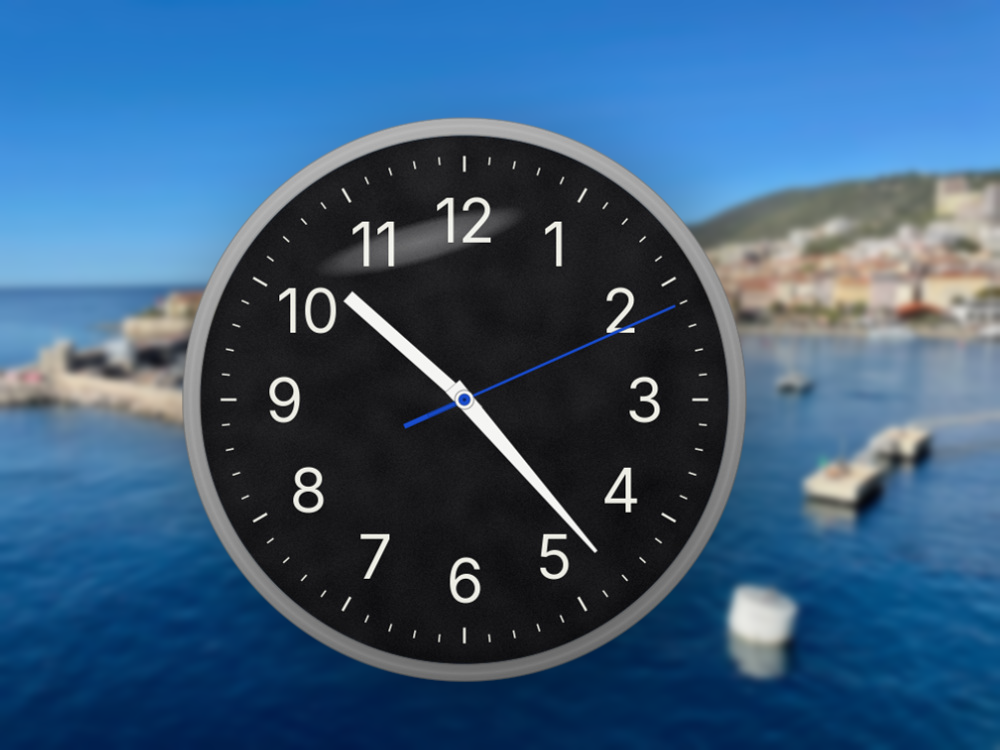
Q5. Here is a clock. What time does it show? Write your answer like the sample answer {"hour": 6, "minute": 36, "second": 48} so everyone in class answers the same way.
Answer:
{"hour": 10, "minute": 23, "second": 11}
